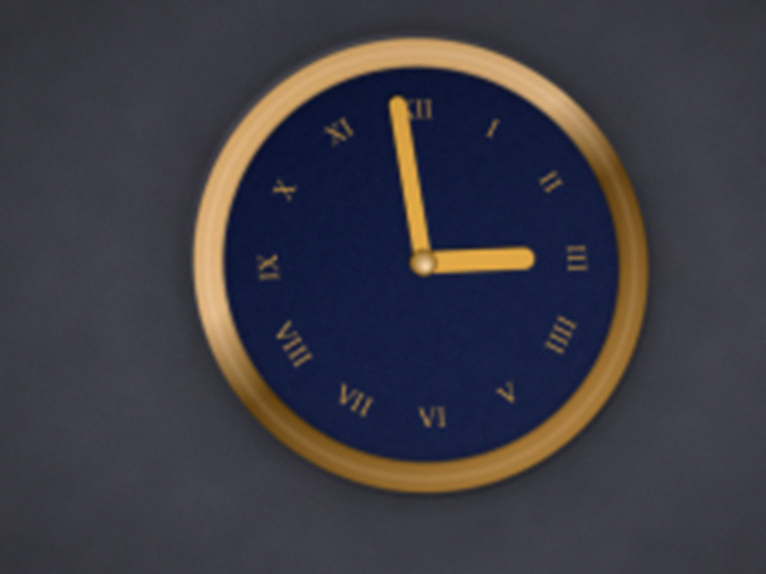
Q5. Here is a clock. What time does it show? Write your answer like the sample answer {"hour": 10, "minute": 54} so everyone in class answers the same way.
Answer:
{"hour": 2, "minute": 59}
